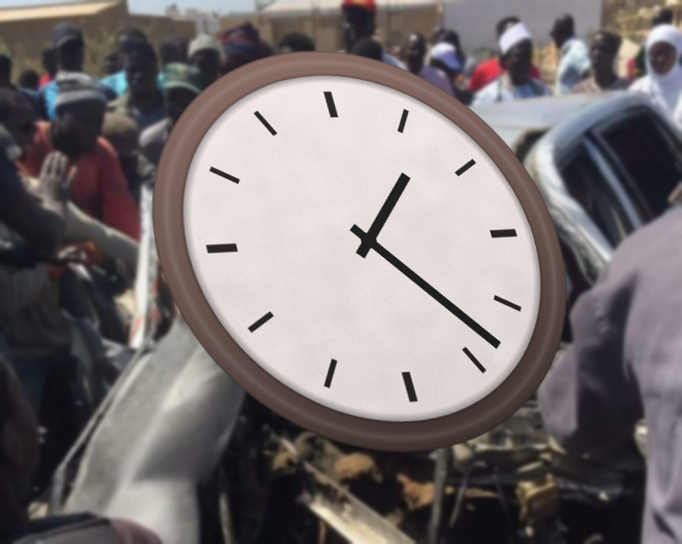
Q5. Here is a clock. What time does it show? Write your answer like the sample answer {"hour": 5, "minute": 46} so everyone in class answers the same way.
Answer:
{"hour": 1, "minute": 23}
